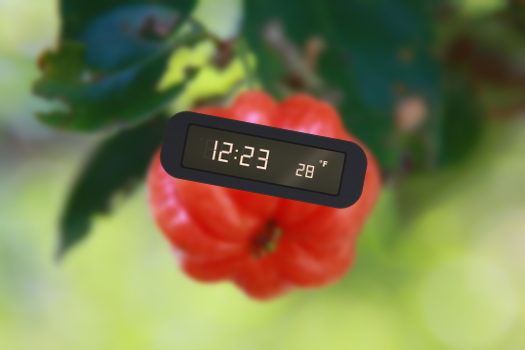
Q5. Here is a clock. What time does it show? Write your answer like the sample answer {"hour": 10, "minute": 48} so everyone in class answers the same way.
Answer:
{"hour": 12, "minute": 23}
